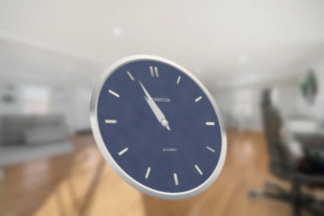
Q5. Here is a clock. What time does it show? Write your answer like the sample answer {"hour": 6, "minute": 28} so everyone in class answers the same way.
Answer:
{"hour": 10, "minute": 56}
